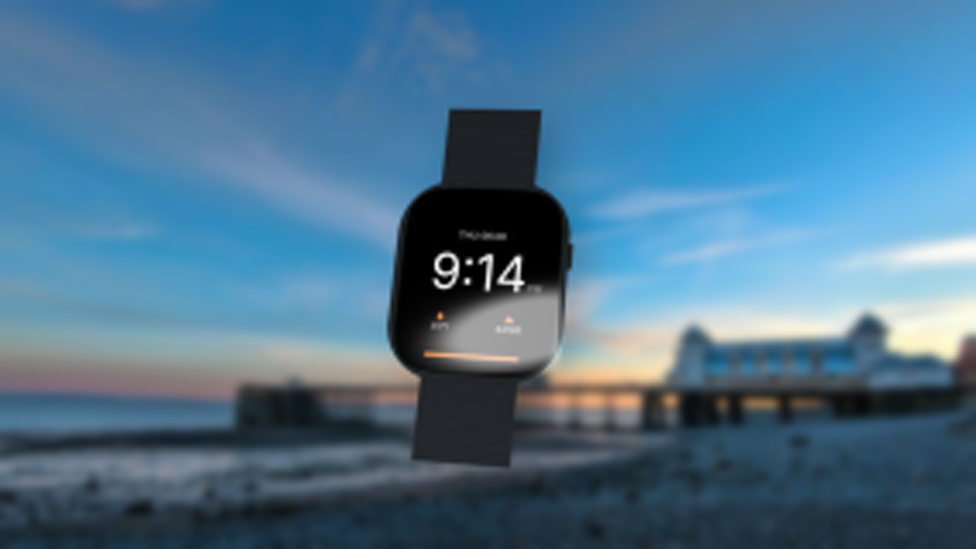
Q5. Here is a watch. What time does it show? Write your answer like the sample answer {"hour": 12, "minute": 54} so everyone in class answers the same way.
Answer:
{"hour": 9, "minute": 14}
